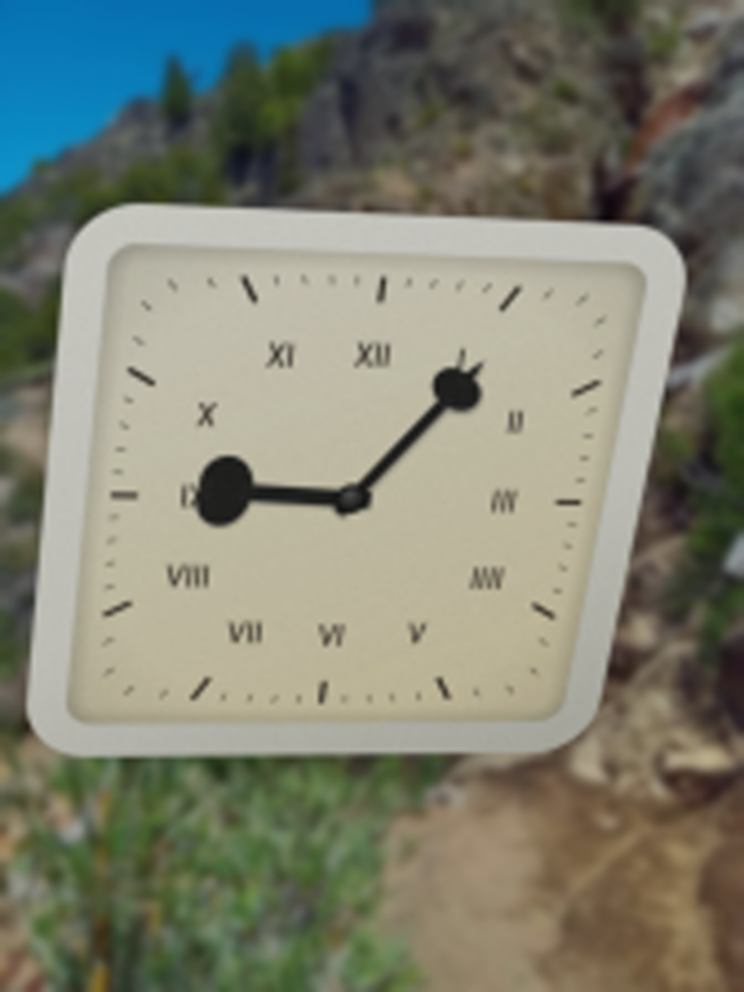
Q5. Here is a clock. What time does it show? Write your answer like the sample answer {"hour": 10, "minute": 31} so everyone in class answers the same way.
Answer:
{"hour": 9, "minute": 6}
